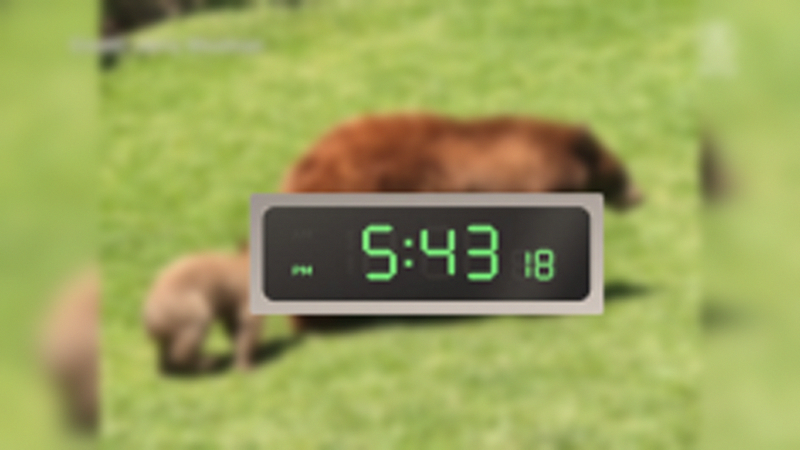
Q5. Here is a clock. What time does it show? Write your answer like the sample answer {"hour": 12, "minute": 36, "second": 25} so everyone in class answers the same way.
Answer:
{"hour": 5, "minute": 43, "second": 18}
